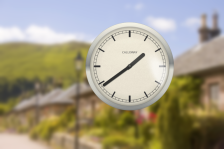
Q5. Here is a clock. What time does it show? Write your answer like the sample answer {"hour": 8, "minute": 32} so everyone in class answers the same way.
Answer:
{"hour": 1, "minute": 39}
